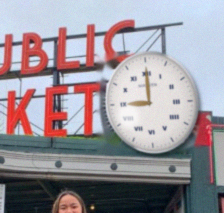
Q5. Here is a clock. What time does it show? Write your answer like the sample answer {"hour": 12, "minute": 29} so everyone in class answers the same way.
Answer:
{"hour": 9, "minute": 0}
